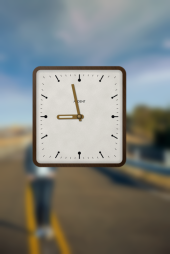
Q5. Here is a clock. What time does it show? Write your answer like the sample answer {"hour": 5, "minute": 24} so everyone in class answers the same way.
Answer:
{"hour": 8, "minute": 58}
